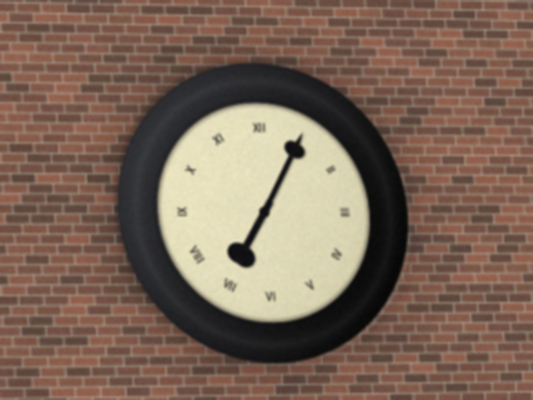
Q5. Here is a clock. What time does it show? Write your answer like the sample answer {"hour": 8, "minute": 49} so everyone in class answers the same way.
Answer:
{"hour": 7, "minute": 5}
